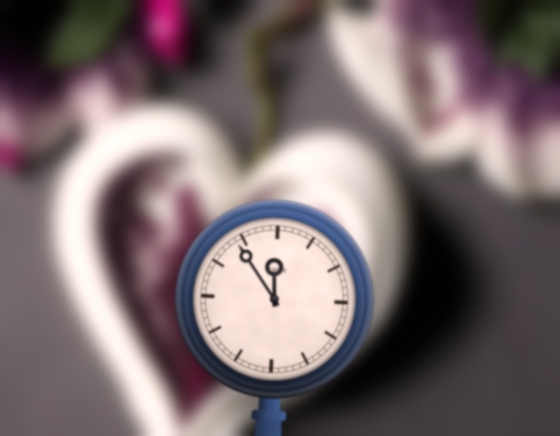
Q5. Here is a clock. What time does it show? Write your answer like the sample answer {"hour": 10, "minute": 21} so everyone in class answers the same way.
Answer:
{"hour": 11, "minute": 54}
